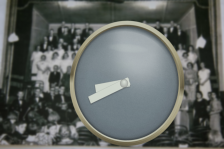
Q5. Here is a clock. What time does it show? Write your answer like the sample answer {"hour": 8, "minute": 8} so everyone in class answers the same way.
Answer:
{"hour": 8, "minute": 41}
